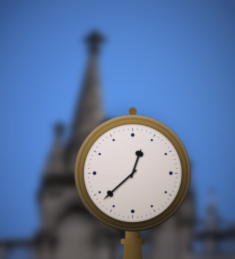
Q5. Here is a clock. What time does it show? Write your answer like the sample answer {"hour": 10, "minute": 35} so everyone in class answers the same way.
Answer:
{"hour": 12, "minute": 38}
